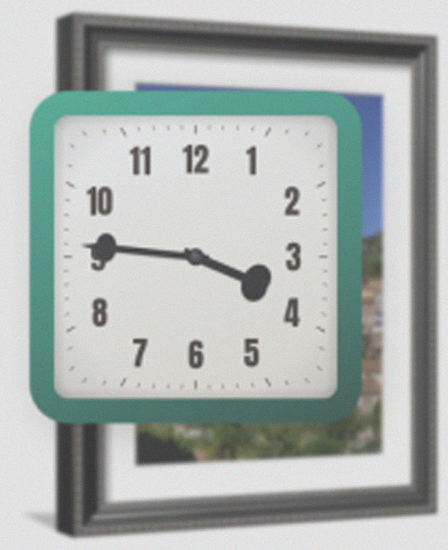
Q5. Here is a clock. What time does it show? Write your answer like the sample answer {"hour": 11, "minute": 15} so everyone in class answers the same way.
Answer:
{"hour": 3, "minute": 46}
